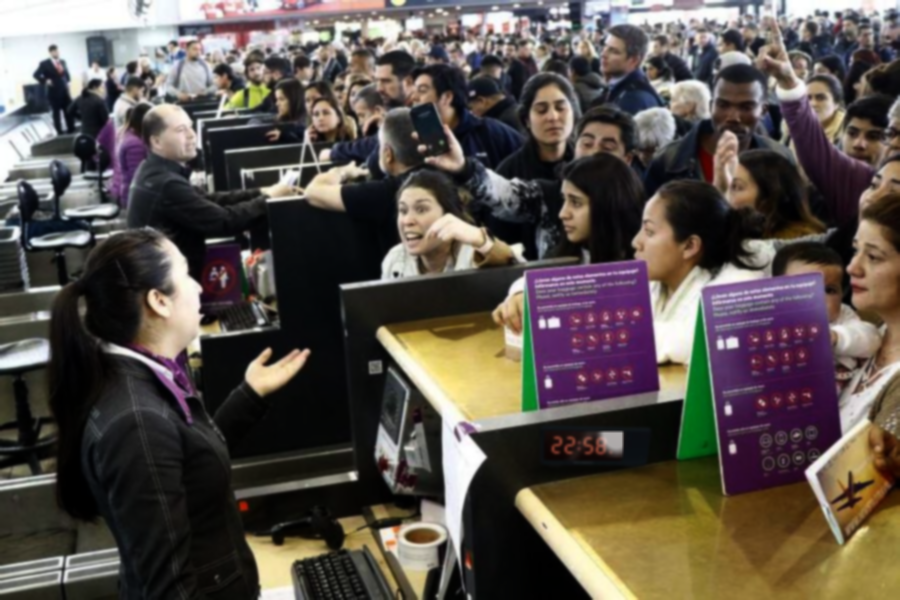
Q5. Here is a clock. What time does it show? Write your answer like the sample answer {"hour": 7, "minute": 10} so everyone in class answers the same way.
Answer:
{"hour": 22, "minute": 58}
